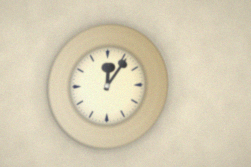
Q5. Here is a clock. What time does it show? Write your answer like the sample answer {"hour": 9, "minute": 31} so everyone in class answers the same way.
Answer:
{"hour": 12, "minute": 6}
